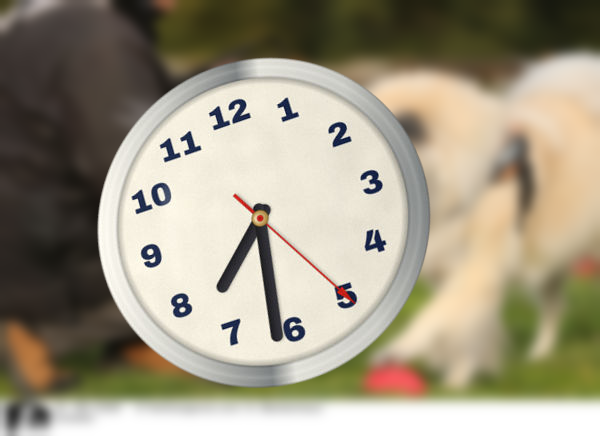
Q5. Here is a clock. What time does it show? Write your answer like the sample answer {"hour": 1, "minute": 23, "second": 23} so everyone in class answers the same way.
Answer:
{"hour": 7, "minute": 31, "second": 25}
